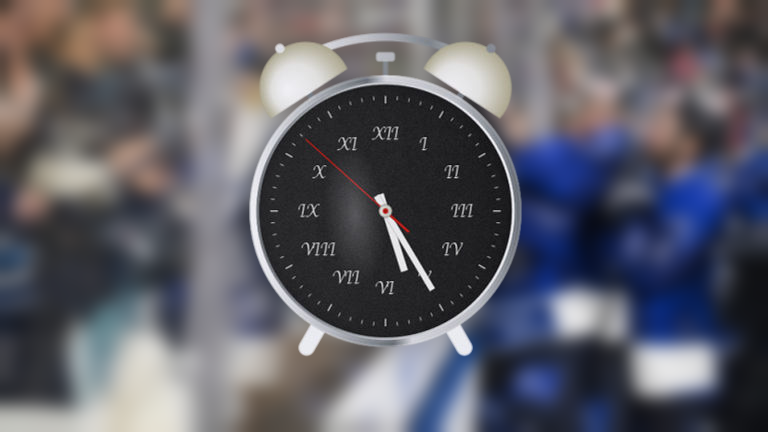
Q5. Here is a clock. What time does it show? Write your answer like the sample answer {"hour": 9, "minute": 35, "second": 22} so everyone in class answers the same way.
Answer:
{"hour": 5, "minute": 24, "second": 52}
